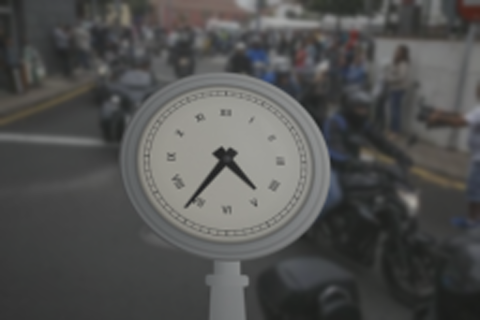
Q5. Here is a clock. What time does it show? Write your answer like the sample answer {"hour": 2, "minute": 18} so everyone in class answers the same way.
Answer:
{"hour": 4, "minute": 36}
